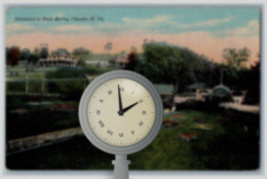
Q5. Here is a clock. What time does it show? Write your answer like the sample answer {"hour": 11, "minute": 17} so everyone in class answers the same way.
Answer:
{"hour": 1, "minute": 59}
